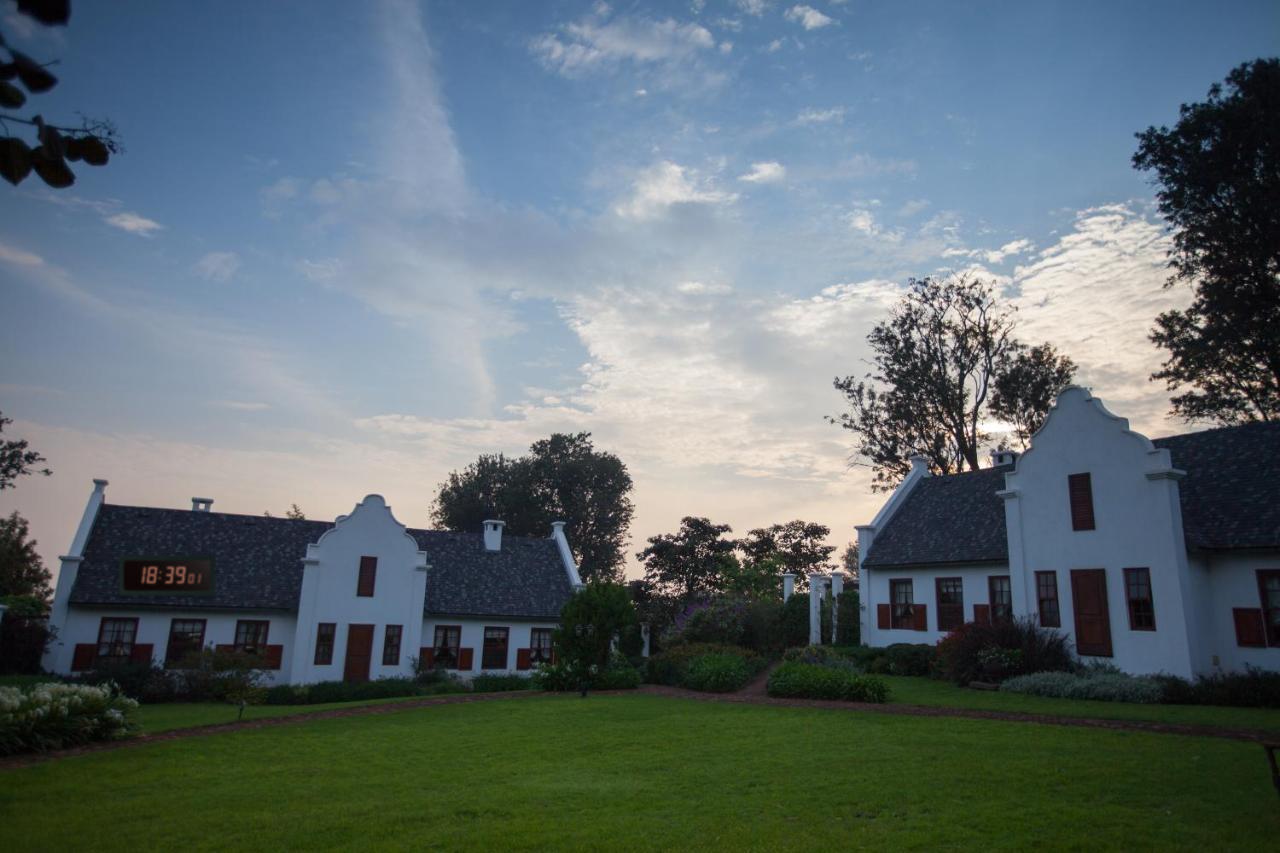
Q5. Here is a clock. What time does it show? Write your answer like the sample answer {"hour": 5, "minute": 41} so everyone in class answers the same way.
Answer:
{"hour": 18, "minute": 39}
